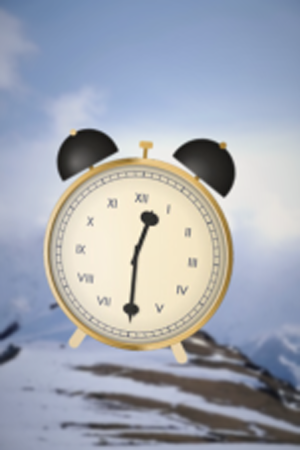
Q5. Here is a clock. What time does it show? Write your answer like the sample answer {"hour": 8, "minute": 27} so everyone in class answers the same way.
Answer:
{"hour": 12, "minute": 30}
